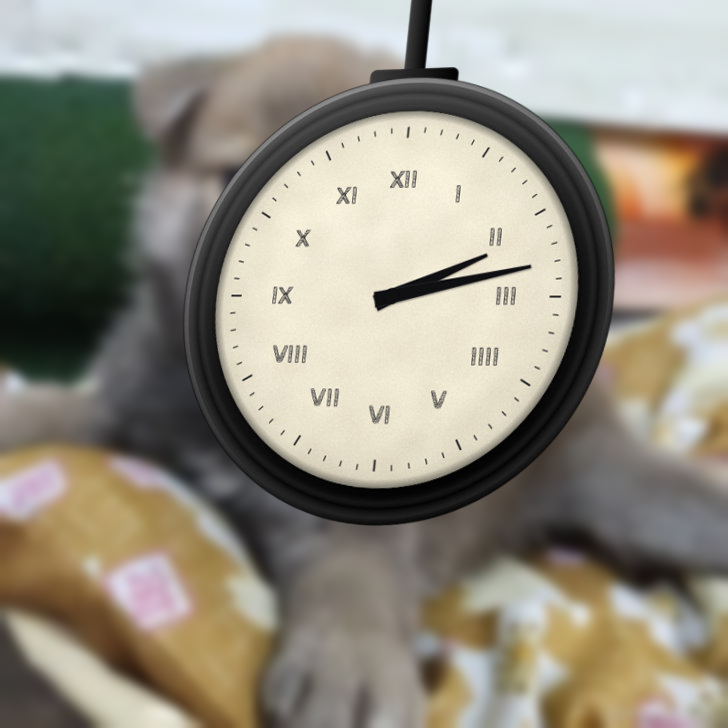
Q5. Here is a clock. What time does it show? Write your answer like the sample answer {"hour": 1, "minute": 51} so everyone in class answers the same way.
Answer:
{"hour": 2, "minute": 13}
